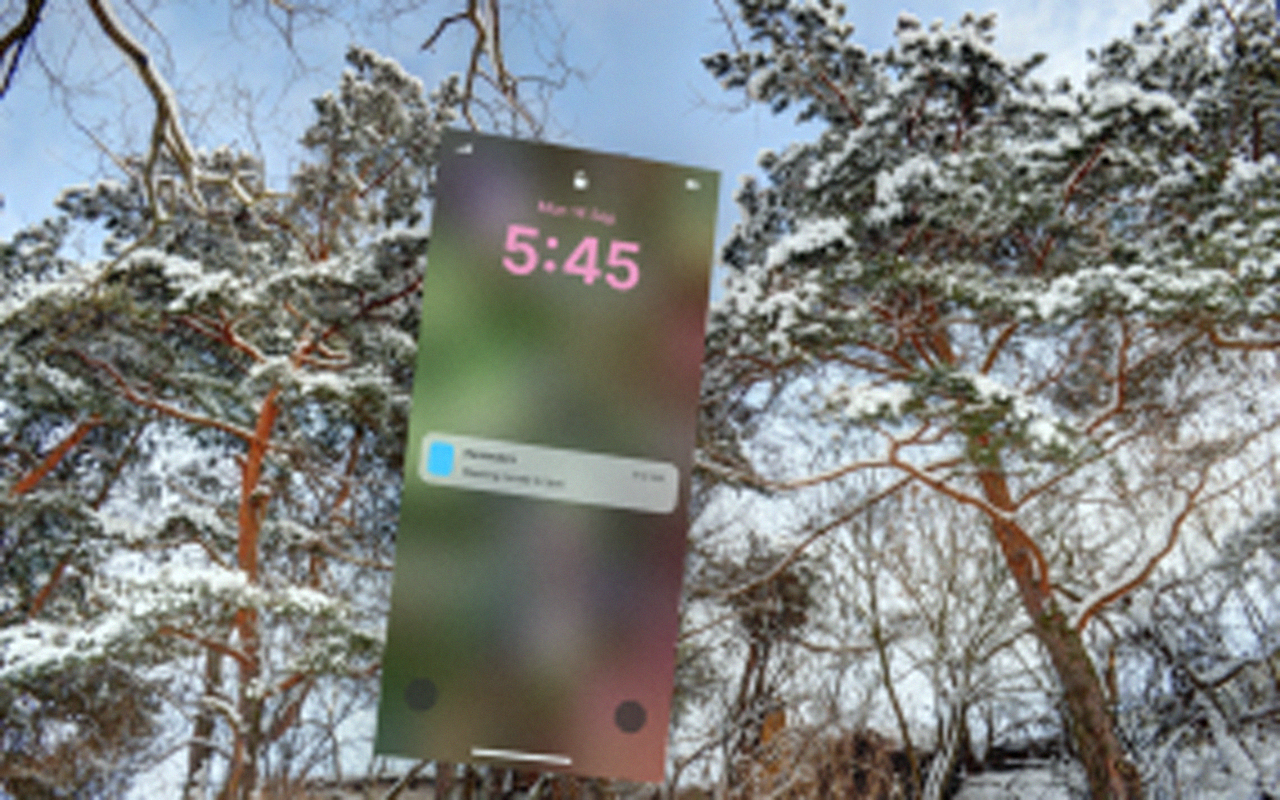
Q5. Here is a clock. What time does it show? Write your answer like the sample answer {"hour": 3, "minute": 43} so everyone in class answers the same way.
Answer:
{"hour": 5, "minute": 45}
